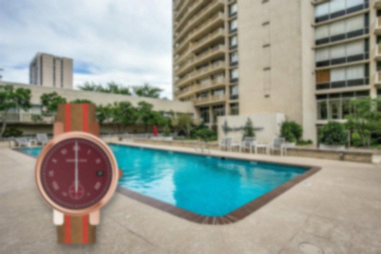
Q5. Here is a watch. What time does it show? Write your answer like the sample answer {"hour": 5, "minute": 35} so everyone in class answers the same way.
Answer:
{"hour": 6, "minute": 0}
